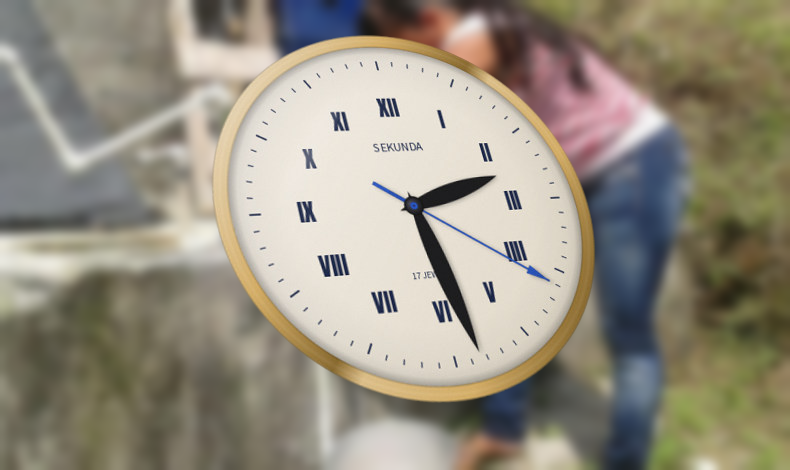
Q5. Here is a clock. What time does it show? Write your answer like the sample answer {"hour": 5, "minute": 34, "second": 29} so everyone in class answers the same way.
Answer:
{"hour": 2, "minute": 28, "second": 21}
